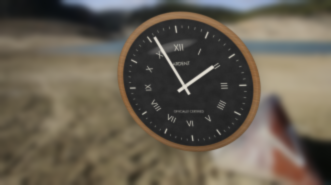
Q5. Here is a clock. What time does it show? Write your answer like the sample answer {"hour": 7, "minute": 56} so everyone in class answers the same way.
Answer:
{"hour": 1, "minute": 56}
